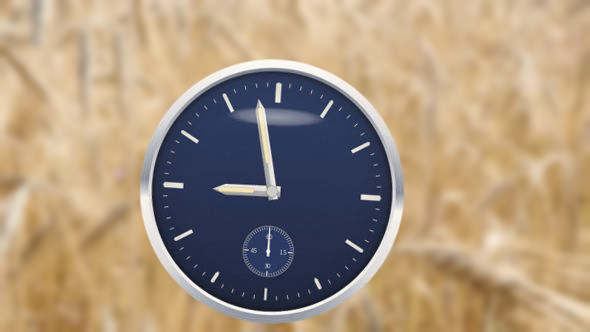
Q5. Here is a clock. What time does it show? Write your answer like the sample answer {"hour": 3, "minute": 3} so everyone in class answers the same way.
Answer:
{"hour": 8, "minute": 58}
